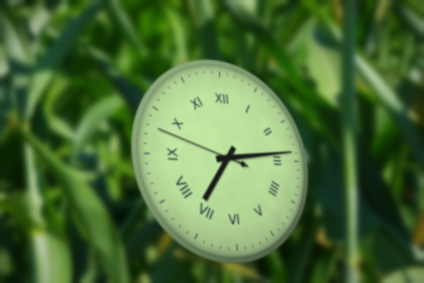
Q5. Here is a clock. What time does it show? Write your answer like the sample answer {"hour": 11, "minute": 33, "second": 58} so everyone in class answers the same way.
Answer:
{"hour": 7, "minute": 13, "second": 48}
